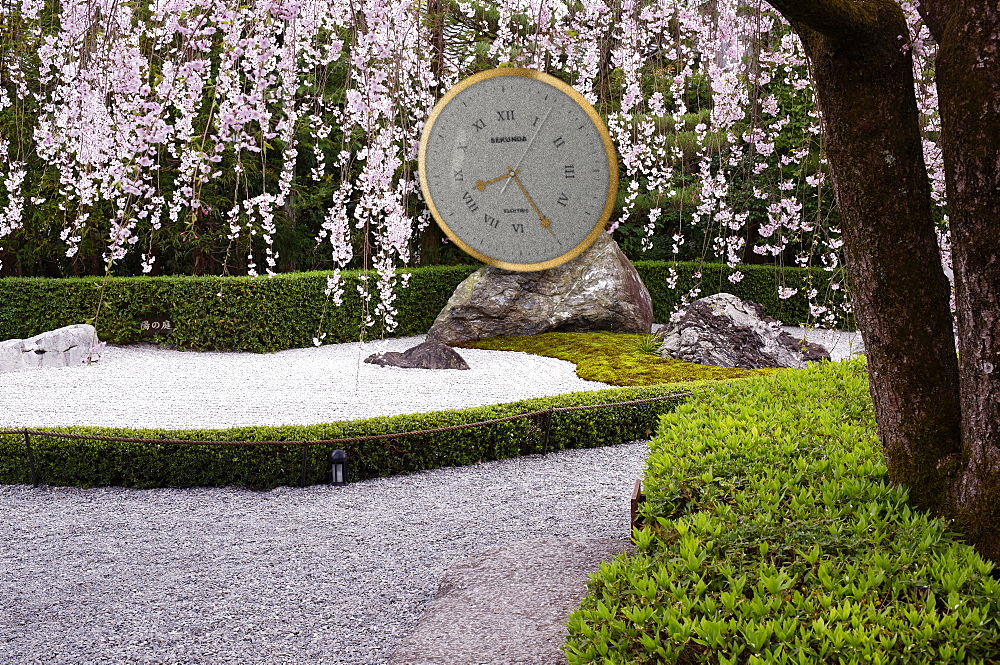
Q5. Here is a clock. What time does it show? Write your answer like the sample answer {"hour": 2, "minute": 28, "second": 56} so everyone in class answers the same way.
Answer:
{"hour": 8, "minute": 25, "second": 6}
